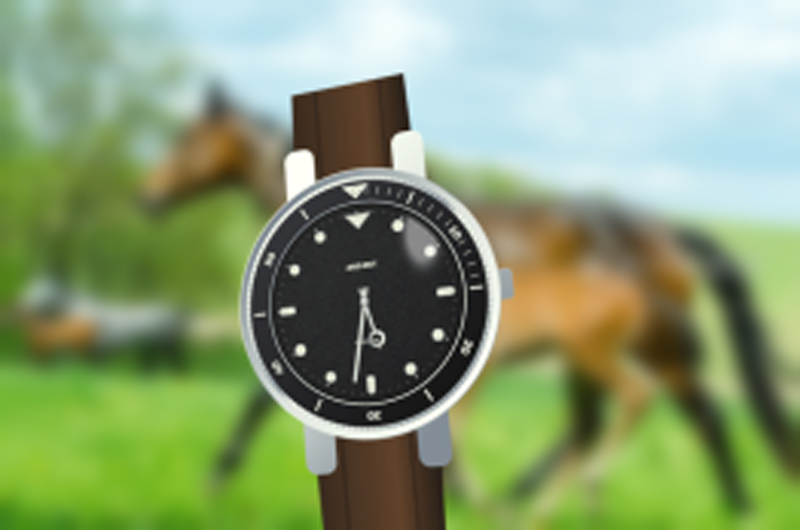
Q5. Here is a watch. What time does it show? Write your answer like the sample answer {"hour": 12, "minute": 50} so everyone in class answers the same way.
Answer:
{"hour": 5, "minute": 32}
